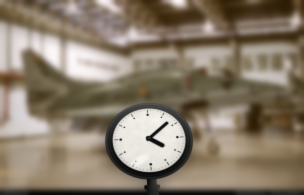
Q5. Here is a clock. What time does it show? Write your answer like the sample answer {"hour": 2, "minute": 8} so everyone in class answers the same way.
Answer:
{"hour": 4, "minute": 8}
